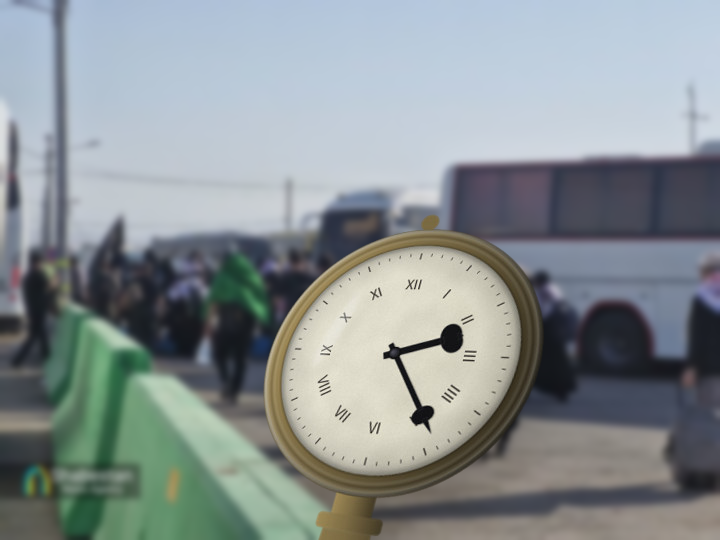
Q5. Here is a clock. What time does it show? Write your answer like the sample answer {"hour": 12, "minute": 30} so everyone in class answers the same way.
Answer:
{"hour": 2, "minute": 24}
